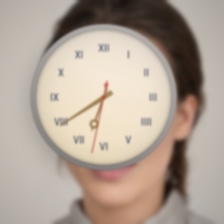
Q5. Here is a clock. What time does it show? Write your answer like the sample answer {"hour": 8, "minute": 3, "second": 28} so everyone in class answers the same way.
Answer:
{"hour": 6, "minute": 39, "second": 32}
